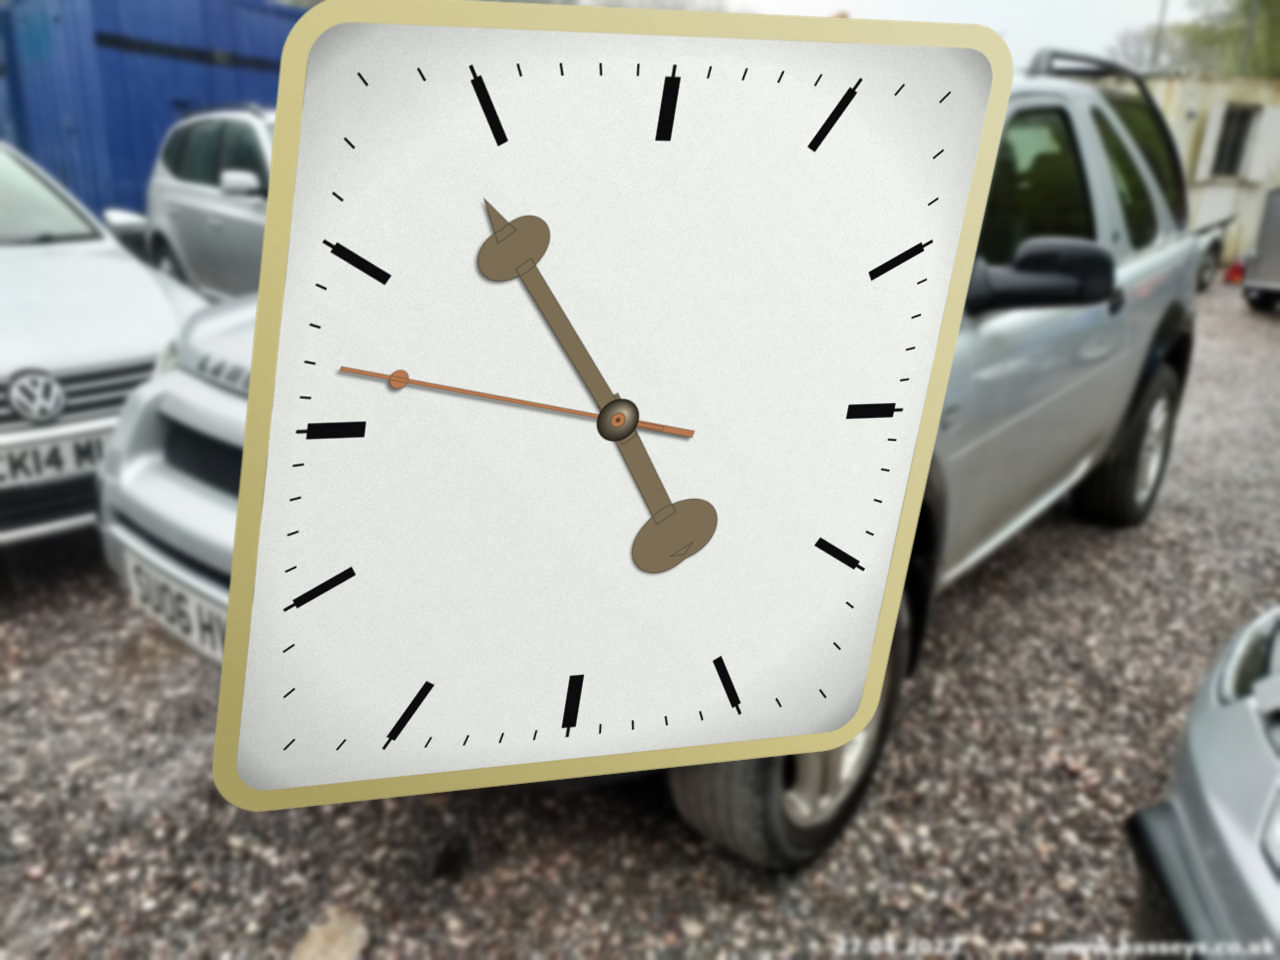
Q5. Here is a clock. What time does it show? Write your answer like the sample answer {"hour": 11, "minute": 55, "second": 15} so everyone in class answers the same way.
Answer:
{"hour": 4, "minute": 53, "second": 47}
